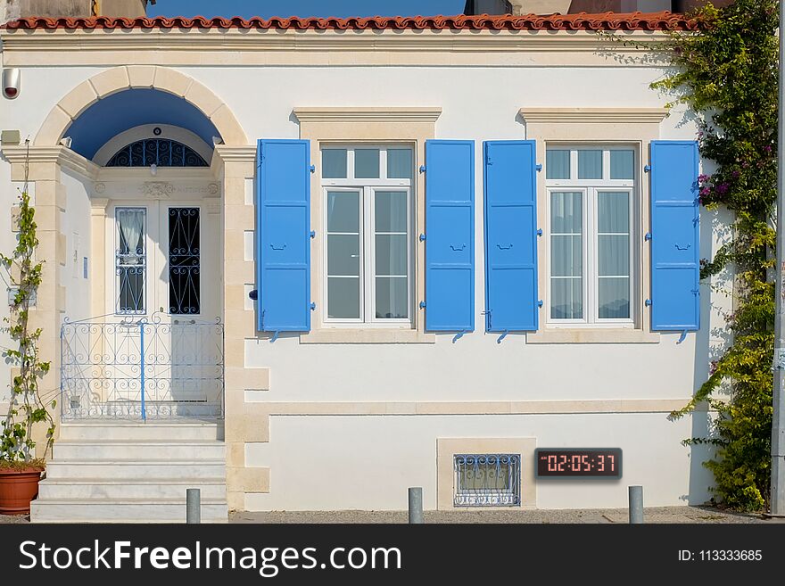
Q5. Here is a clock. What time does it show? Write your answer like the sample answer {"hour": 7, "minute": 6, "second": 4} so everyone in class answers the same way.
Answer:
{"hour": 2, "minute": 5, "second": 37}
